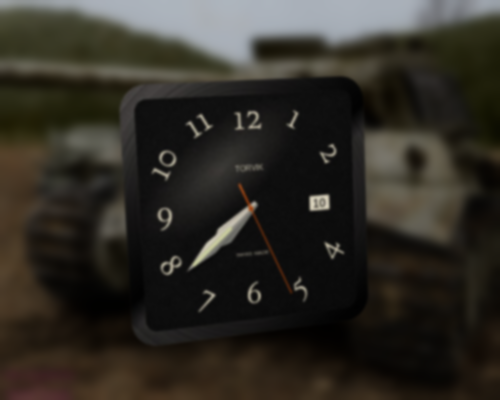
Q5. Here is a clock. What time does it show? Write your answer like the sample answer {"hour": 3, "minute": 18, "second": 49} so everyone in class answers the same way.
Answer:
{"hour": 7, "minute": 38, "second": 26}
